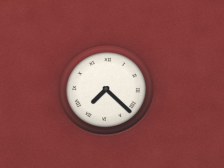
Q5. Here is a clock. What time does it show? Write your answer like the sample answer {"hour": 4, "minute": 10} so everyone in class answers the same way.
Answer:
{"hour": 7, "minute": 22}
